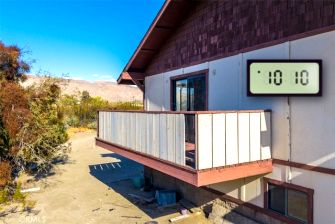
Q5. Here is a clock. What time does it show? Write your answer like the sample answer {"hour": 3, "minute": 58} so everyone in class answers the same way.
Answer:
{"hour": 10, "minute": 10}
